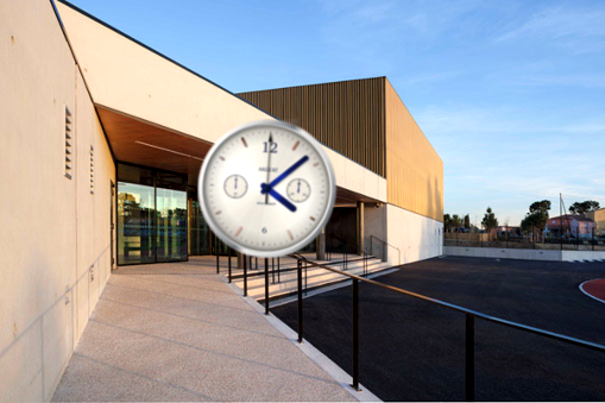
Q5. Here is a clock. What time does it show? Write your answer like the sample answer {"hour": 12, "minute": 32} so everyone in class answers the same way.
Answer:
{"hour": 4, "minute": 8}
